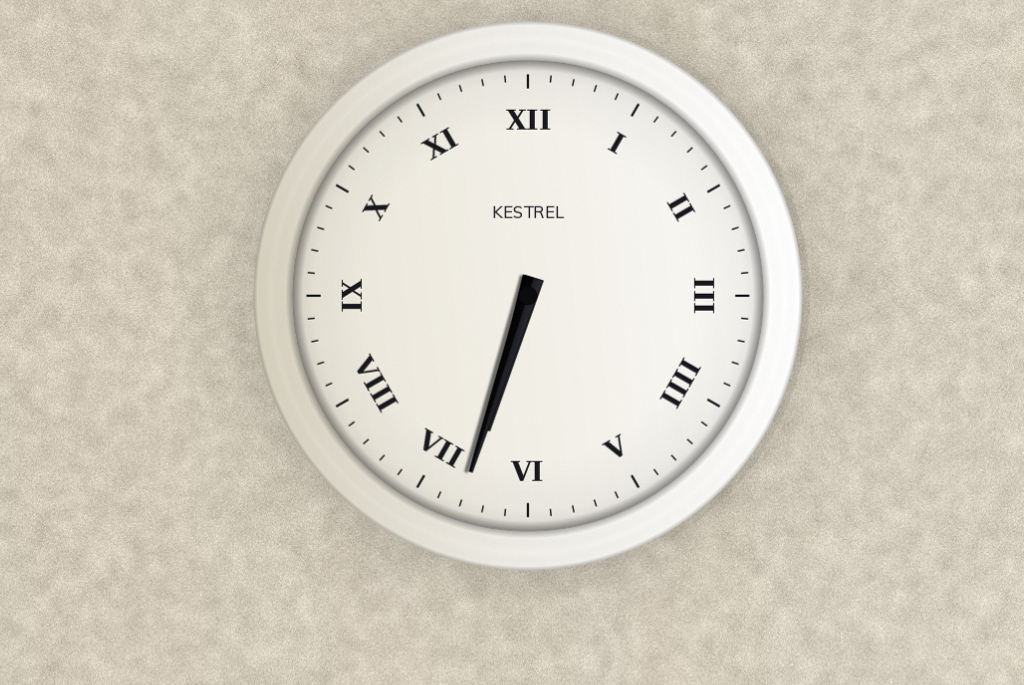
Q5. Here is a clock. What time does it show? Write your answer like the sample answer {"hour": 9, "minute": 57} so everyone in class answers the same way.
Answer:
{"hour": 6, "minute": 33}
